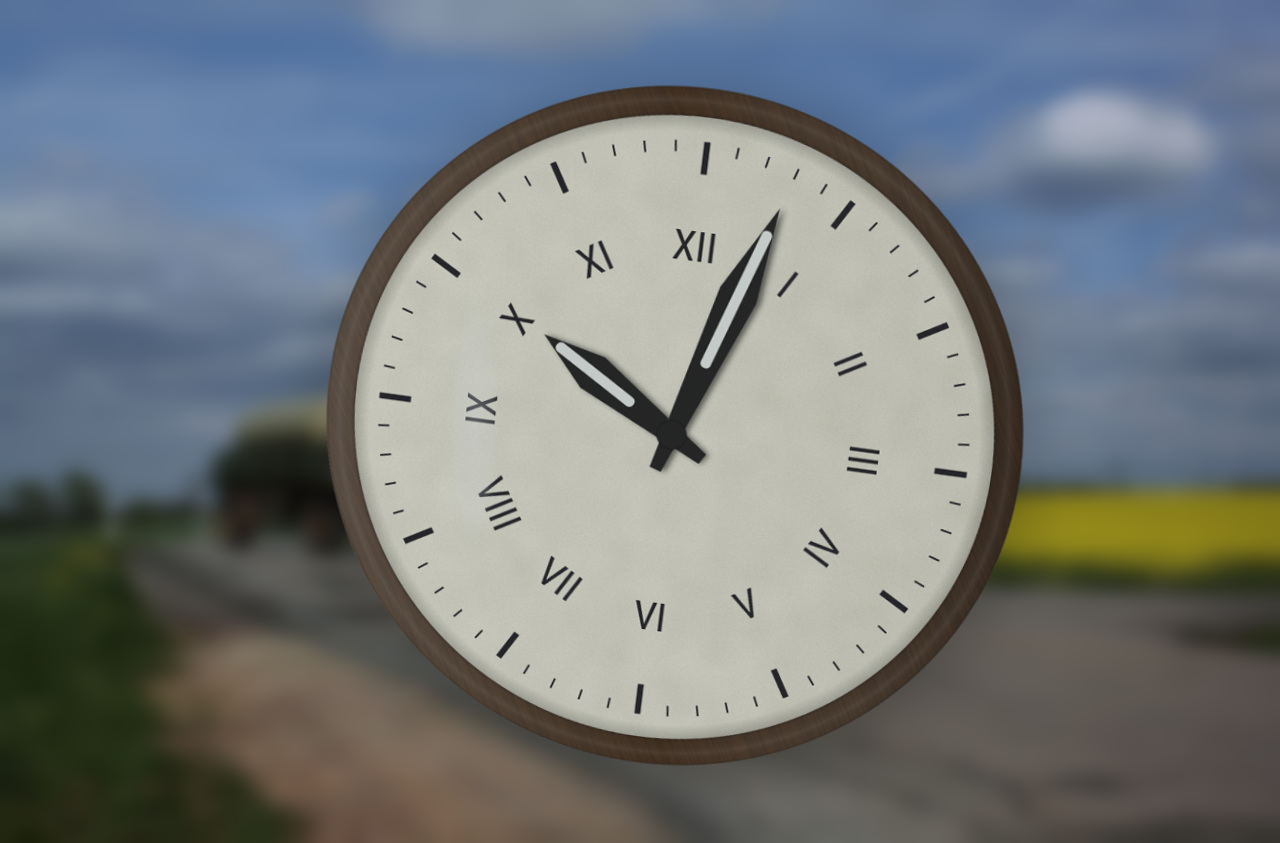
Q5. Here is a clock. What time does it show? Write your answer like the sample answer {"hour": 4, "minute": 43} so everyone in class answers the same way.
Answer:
{"hour": 10, "minute": 3}
